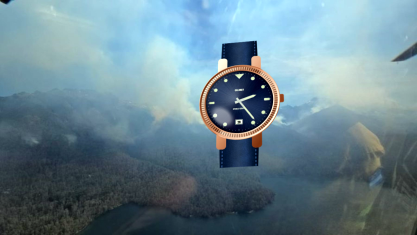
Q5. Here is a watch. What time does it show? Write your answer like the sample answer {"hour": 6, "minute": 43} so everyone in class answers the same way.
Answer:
{"hour": 2, "minute": 24}
